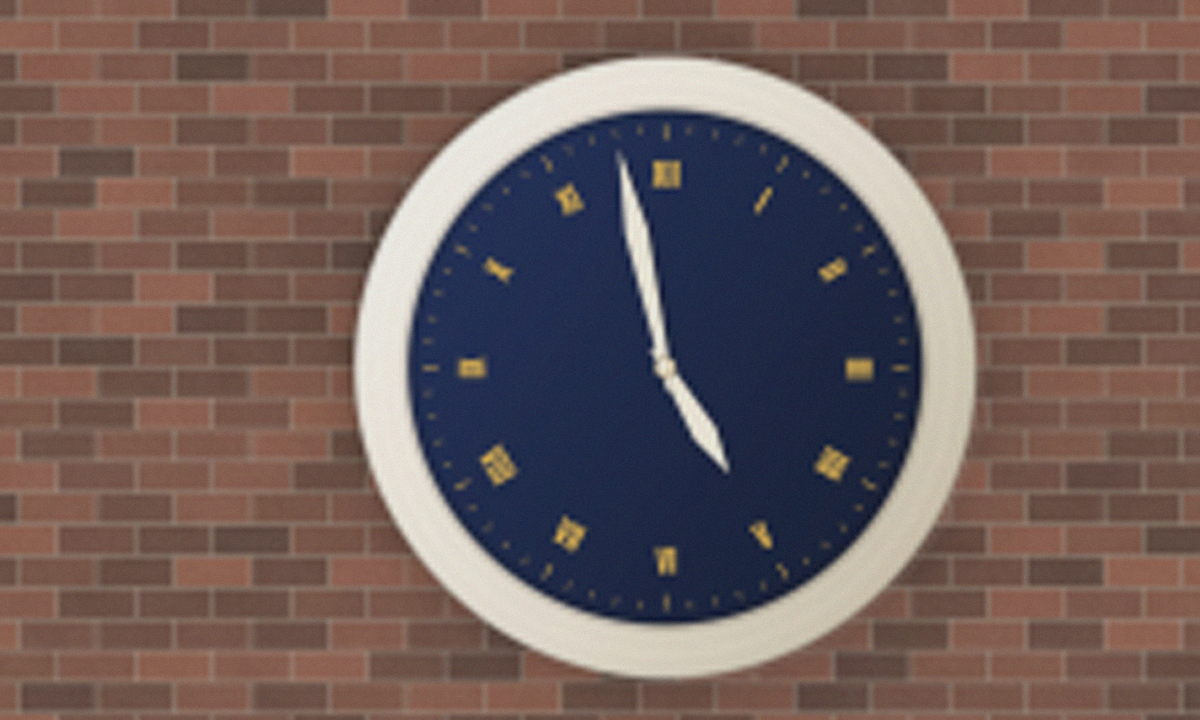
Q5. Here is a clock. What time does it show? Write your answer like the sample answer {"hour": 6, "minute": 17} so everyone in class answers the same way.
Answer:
{"hour": 4, "minute": 58}
